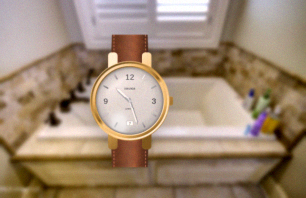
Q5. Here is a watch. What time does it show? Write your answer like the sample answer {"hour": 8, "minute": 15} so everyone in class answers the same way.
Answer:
{"hour": 10, "minute": 27}
